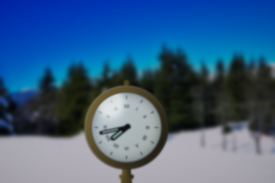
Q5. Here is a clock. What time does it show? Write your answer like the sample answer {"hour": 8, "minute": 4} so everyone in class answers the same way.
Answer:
{"hour": 7, "minute": 43}
